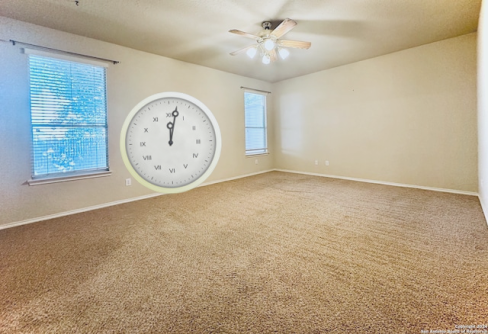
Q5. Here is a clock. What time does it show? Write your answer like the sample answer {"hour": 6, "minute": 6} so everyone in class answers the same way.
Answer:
{"hour": 12, "minute": 2}
